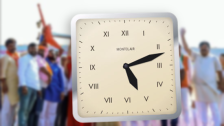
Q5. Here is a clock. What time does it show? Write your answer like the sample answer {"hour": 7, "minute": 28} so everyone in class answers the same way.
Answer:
{"hour": 5, "minute": 12}
